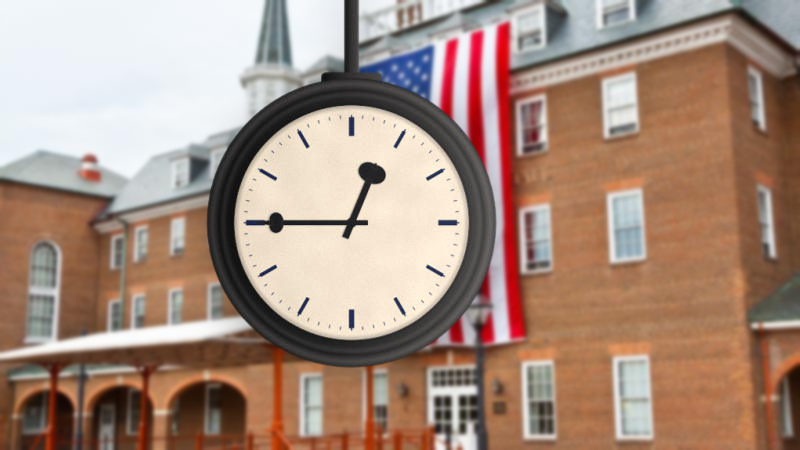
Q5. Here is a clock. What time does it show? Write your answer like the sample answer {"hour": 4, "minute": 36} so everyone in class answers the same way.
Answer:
{"hour": 12, "minute": 45}
